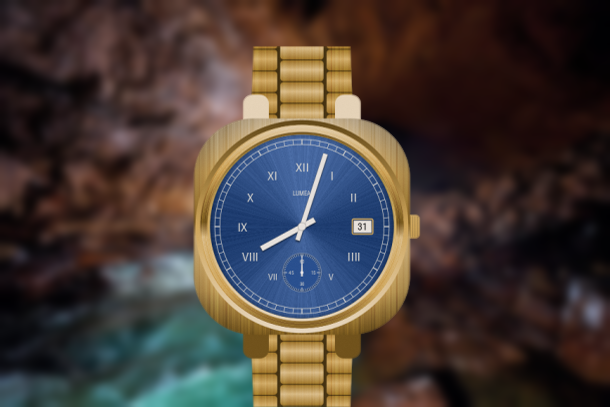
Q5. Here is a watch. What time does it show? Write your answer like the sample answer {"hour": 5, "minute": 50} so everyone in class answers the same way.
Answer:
{"hour": 8, "minute": 3}
